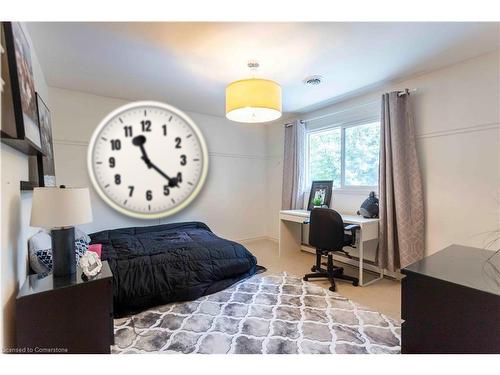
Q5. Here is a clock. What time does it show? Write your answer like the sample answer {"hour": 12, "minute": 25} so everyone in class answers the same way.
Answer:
{"hour": 11, "minute": 22}
